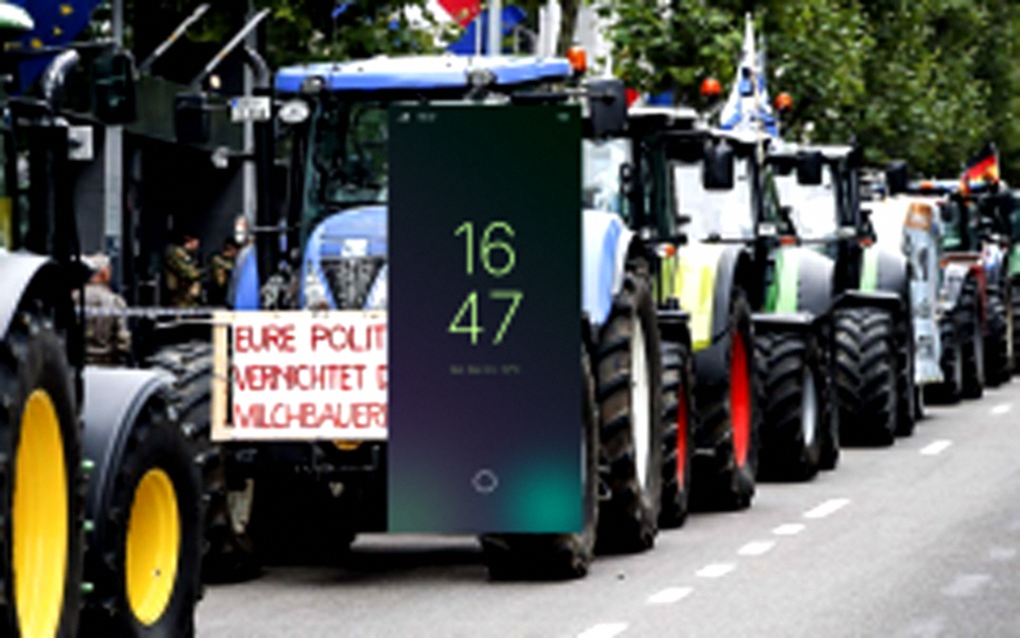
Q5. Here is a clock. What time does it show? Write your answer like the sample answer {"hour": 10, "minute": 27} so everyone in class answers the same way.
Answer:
{"hour": 16, "minute": 47}
